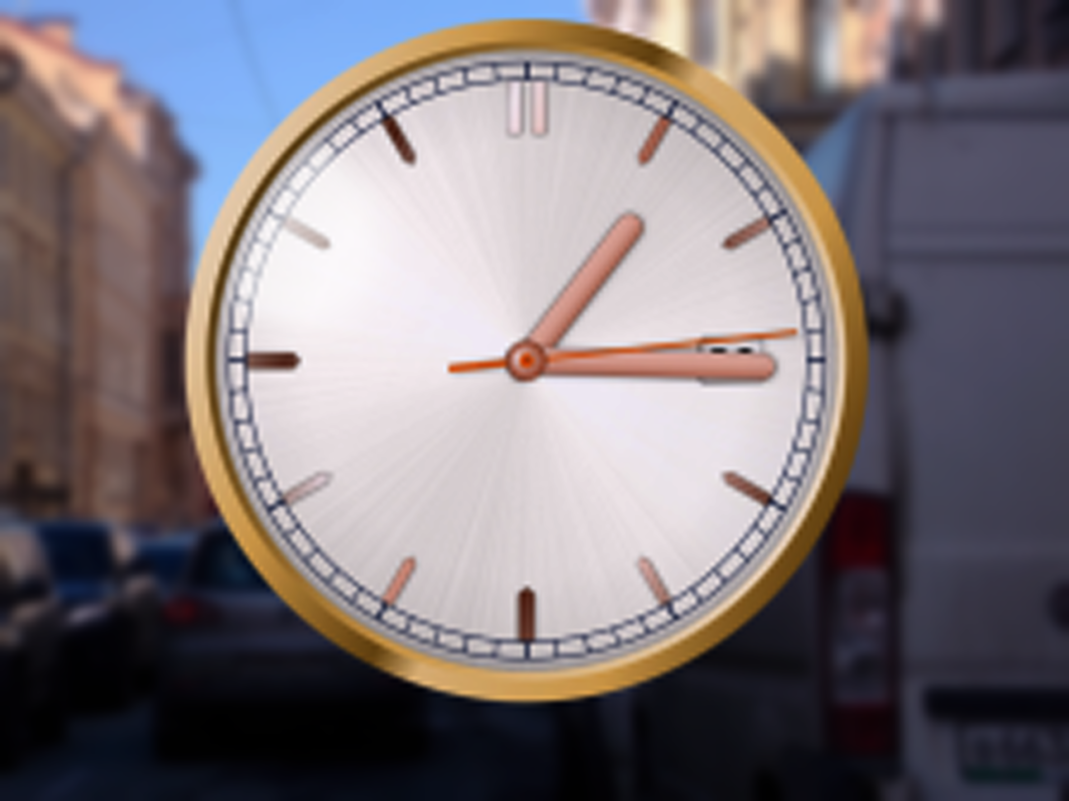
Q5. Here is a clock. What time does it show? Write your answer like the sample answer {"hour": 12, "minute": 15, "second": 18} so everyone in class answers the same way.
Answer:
{"hour": 1, "minute": 15, "second": 14}
